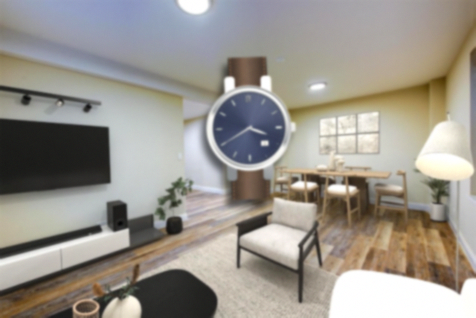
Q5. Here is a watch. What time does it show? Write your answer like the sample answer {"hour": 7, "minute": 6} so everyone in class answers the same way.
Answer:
{"hour": 3, "minute": 40}
